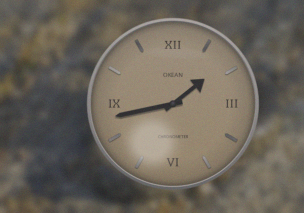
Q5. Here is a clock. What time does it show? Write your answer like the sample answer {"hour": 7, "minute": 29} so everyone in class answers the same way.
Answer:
{"hour": 1, "minute": 43}
